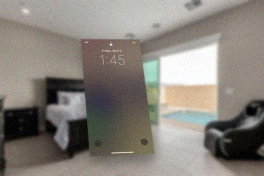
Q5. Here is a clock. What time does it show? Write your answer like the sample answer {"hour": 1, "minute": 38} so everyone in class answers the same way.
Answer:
{"hour": 1, "minute": 45}
